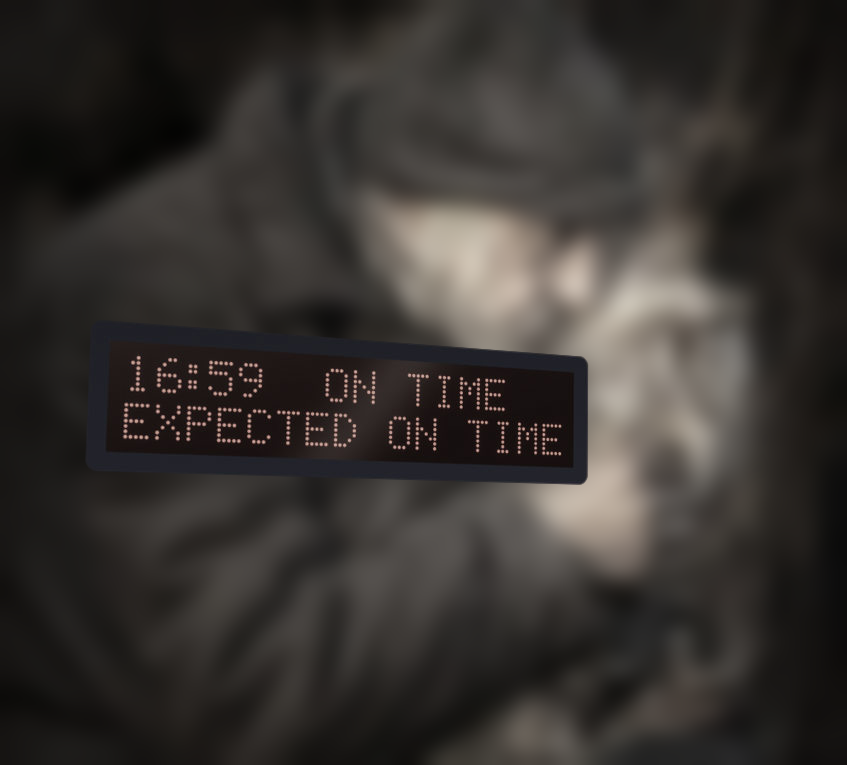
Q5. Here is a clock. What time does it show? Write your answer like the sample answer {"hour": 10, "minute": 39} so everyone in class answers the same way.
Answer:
{"hour": 16, "minute": 59}
